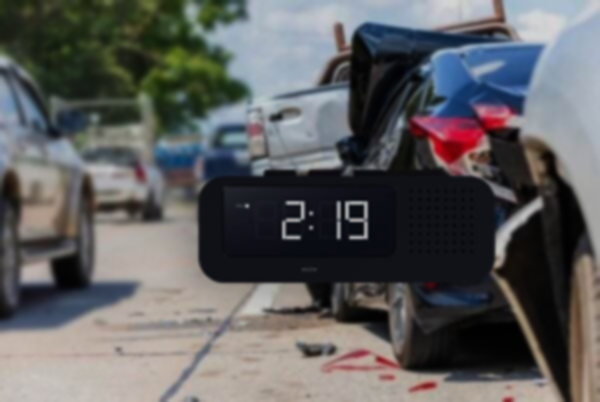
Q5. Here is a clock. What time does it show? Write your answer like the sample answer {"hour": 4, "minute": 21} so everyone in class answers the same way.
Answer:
{"hour": 2, "minute": 19}
